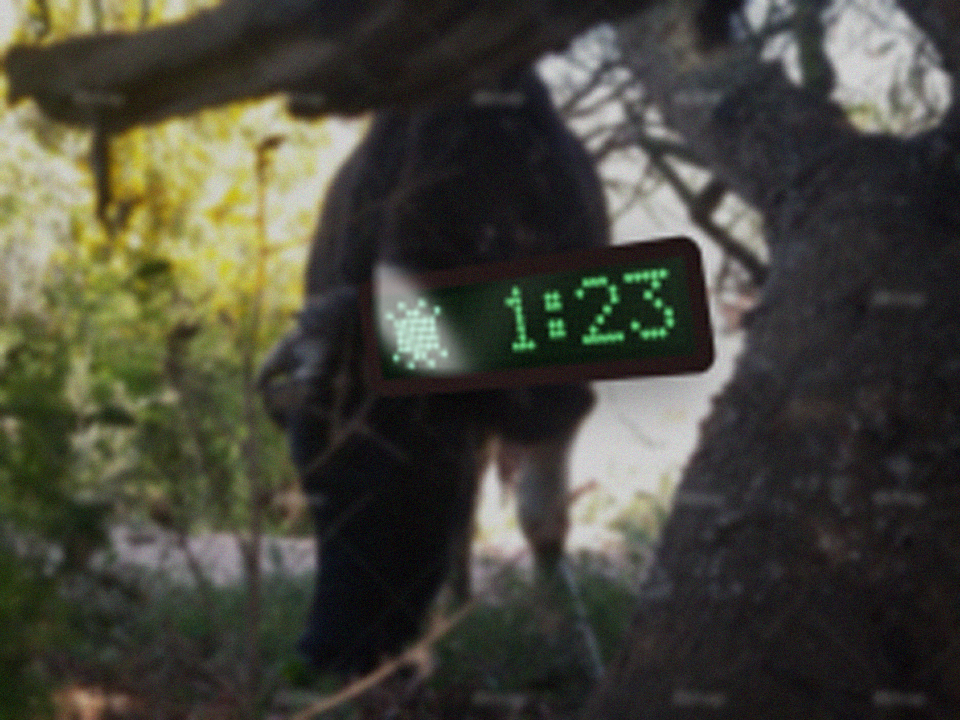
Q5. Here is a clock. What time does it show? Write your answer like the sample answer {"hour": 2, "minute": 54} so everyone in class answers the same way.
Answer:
{"hour": 1, "minute": 23}
